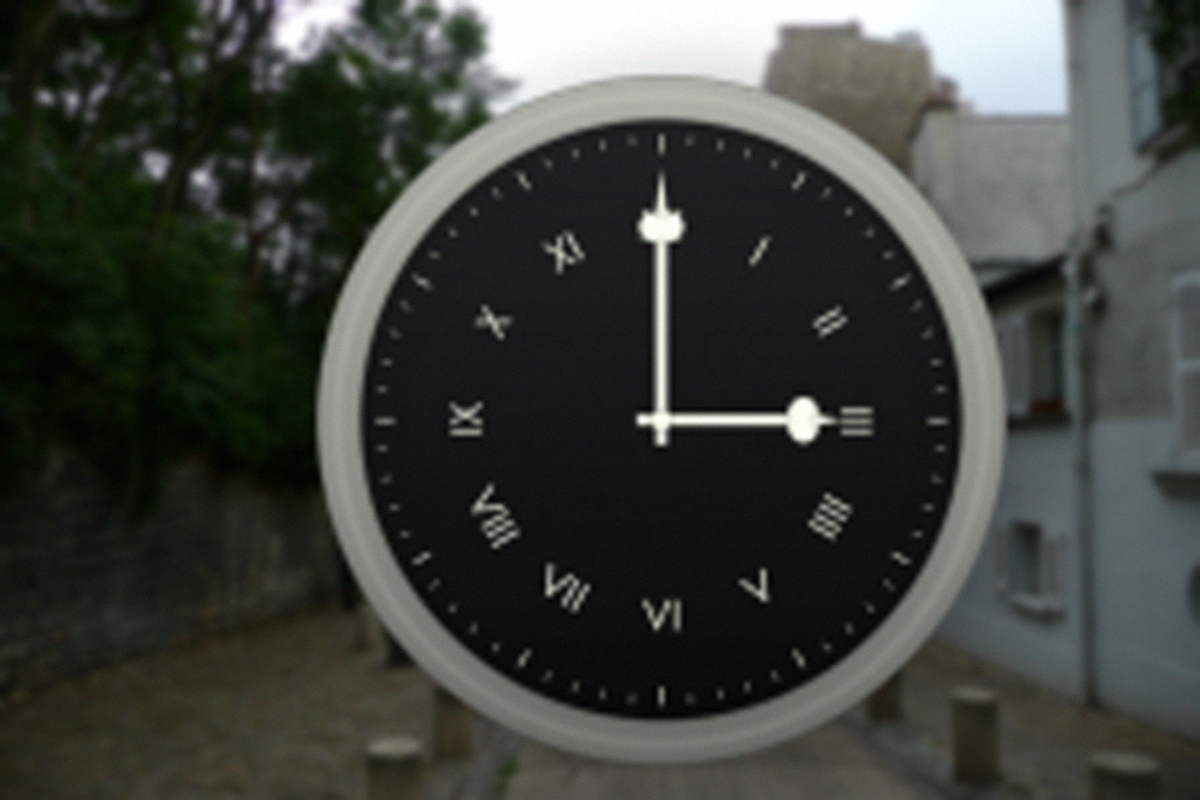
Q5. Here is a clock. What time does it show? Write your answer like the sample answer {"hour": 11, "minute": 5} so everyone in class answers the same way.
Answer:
{"hour": 3, "minute": 0}
